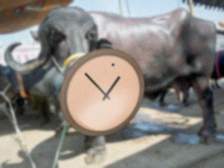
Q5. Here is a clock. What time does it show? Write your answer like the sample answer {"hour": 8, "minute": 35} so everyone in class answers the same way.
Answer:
{"hour": 12, "minute": 51}
